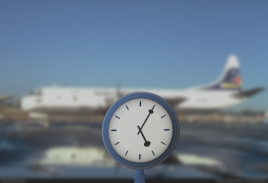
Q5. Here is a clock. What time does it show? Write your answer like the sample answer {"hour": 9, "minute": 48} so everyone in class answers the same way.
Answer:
{"hour": 5, "minute": 5}
